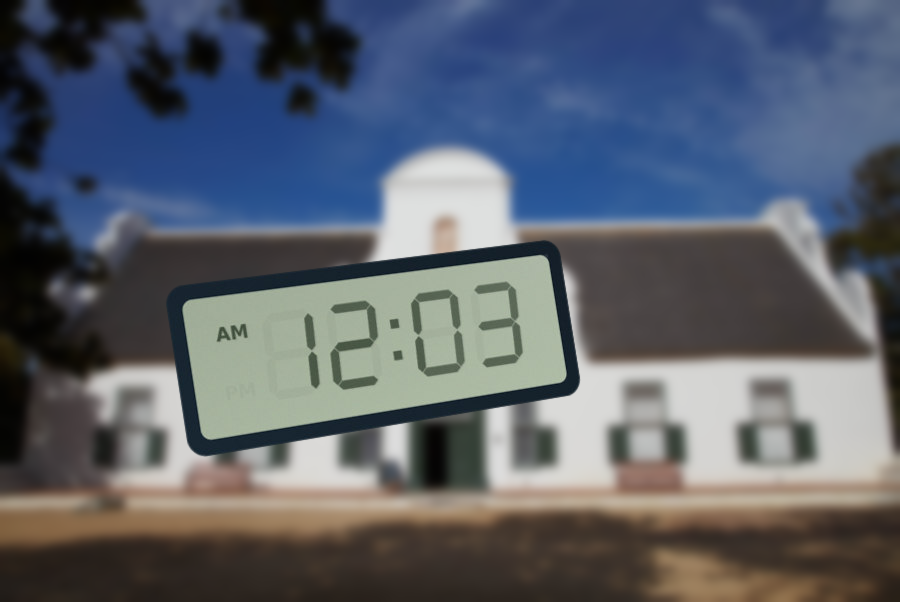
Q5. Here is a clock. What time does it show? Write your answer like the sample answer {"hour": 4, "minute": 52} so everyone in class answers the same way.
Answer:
{"hour": 12, "minute": 3}
